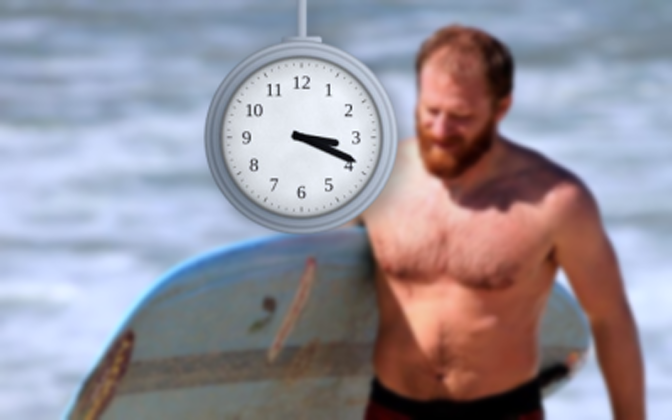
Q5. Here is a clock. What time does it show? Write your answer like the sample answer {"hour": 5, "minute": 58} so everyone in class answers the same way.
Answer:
{"hour": 3, "minute": 19}
